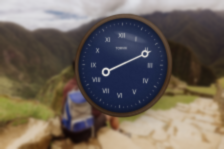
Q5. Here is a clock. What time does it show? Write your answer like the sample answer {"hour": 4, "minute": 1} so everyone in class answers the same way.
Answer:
{"hour": 8, "minute": 11}
